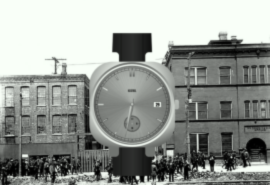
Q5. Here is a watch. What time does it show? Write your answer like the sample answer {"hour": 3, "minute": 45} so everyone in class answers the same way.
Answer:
{"hour": 6, "minute": 32}
